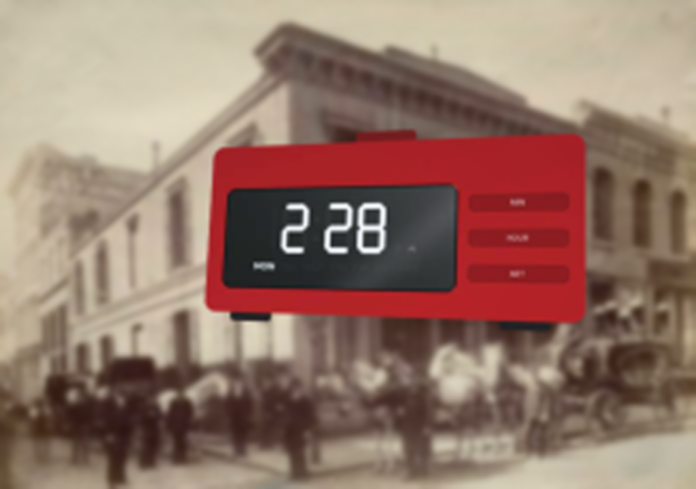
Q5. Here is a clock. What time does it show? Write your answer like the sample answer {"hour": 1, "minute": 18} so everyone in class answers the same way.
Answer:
{"hour": 2, "minute": 28}
